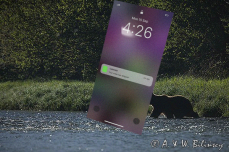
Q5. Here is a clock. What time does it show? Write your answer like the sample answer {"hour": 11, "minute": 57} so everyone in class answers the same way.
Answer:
{"hour": 4, "minute": 26}
